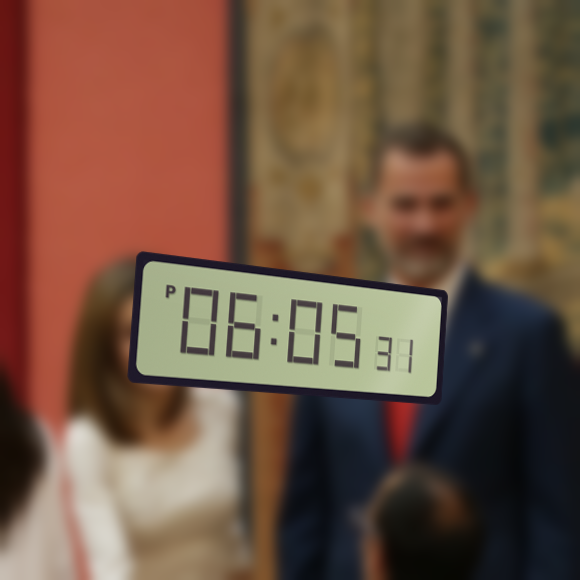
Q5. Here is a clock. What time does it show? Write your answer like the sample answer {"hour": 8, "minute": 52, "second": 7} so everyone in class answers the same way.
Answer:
{"hour": 6, "minute": 5, "second": 31}
